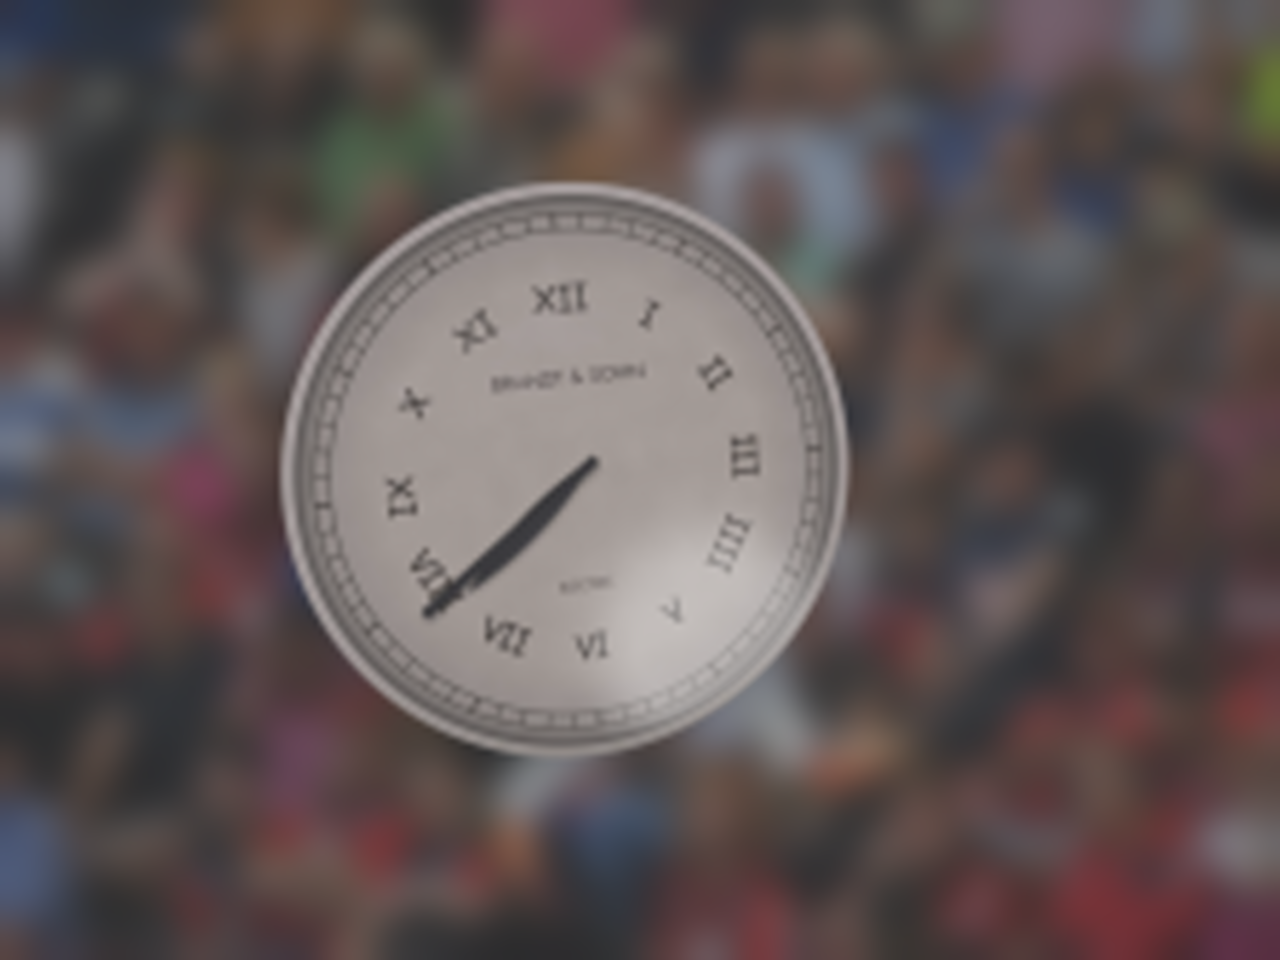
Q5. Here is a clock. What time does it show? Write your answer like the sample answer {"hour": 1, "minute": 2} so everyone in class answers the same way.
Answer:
{"hour": 7, "minute": 39}
